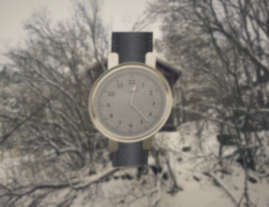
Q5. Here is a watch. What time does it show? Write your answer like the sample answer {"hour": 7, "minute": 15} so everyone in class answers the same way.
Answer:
{"hour": 12, "minute": 23}
